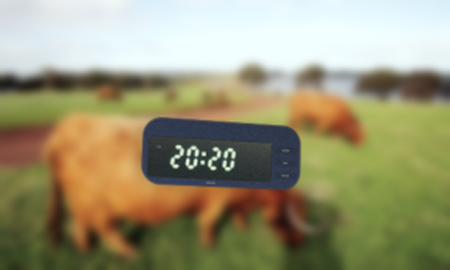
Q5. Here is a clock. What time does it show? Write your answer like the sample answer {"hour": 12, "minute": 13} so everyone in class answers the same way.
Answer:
{"hour": 20, "minute": 20}
